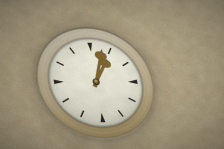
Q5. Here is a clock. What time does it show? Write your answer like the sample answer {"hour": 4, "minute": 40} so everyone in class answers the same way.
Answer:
{"hour": 1, "minute": 3}
